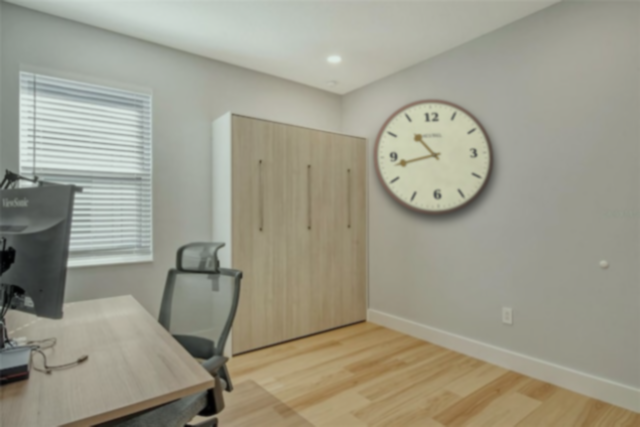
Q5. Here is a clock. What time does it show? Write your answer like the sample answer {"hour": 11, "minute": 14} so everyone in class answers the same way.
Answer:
{"hour": 10, "minute": 43}
